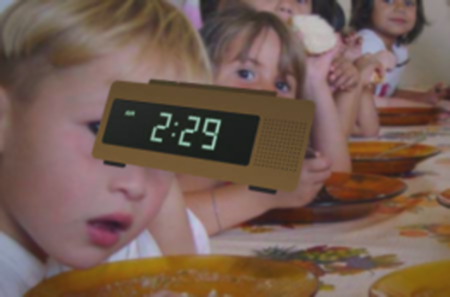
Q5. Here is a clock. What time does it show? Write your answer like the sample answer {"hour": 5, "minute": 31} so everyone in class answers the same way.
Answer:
{"hour": 2, "minute": 29}
